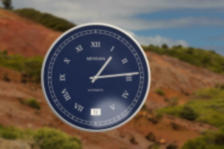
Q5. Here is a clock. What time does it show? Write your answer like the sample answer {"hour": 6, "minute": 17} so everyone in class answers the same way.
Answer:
{"hour": 1, "minute": 14}
